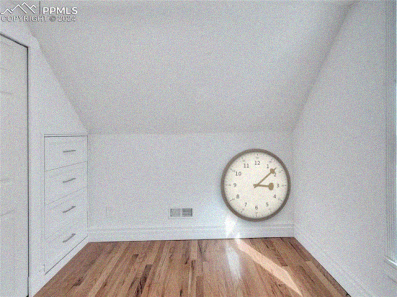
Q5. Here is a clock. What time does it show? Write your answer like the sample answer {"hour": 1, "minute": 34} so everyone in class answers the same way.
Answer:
{"hour": 3, "minute": 8}
